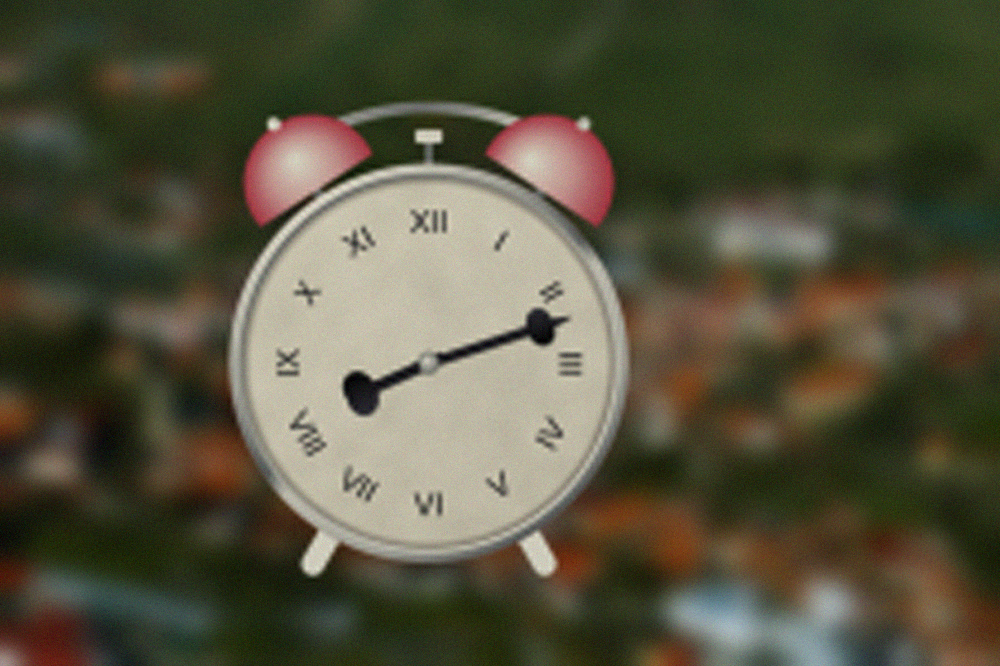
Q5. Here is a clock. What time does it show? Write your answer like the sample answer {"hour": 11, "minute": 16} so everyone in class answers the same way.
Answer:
{"hour": 8, "minute": 12}
